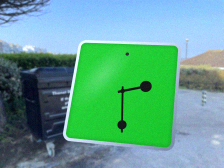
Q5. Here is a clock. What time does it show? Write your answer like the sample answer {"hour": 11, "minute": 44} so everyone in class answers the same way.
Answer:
{"hour": 2, "minute": 29}
